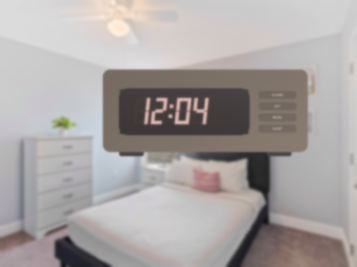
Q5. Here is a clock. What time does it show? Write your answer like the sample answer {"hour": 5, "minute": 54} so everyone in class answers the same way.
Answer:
{"hour": 12, "minute": 4}
